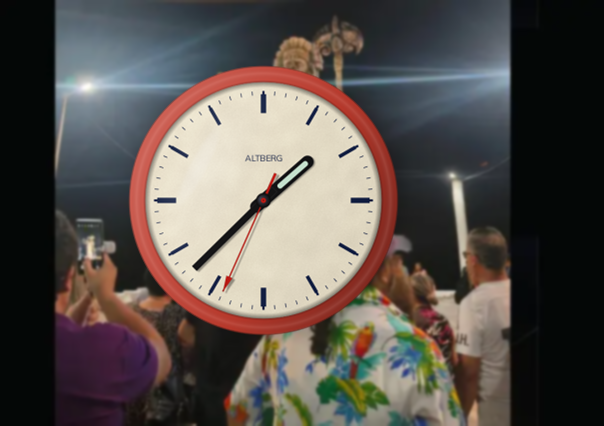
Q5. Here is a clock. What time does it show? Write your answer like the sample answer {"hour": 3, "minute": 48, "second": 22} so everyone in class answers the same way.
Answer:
{"hour": 1, "minute": 37, "second": 34}
